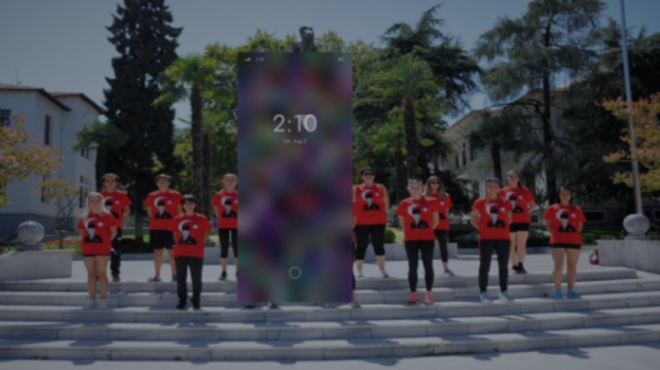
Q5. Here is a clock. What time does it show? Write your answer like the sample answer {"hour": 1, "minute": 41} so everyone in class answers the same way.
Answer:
{"hour": 2, "minute": 10}
